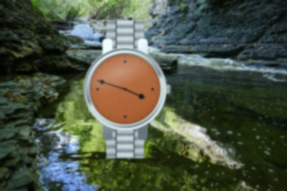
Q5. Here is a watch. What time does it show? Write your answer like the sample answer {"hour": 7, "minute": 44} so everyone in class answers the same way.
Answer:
{"hour": 3, "minute": 48}
